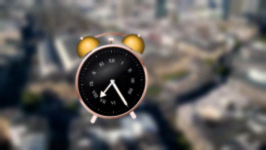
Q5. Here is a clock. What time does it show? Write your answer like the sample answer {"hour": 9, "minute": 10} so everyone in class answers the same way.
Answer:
{"hour": 7, "minute": 25}
